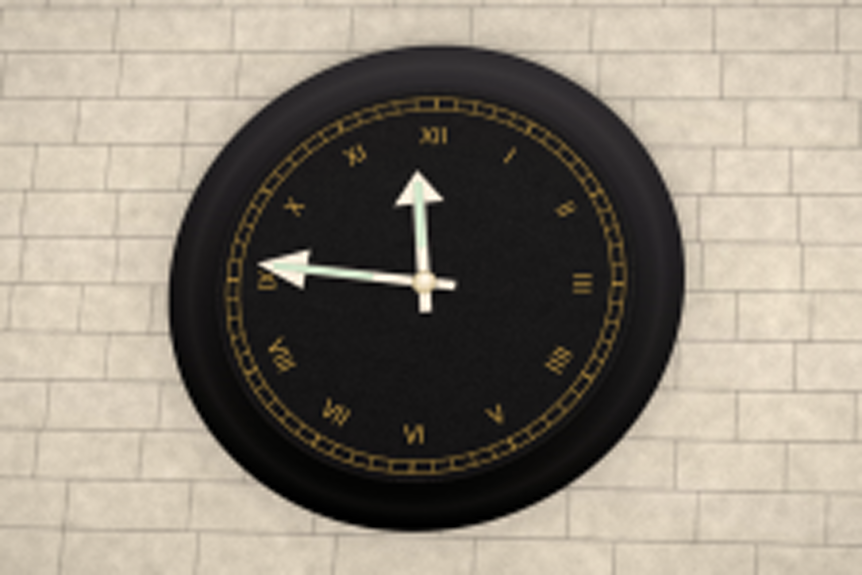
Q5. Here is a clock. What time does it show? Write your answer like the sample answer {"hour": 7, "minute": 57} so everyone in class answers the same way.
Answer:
{"hour": 11, "minute": 46}
